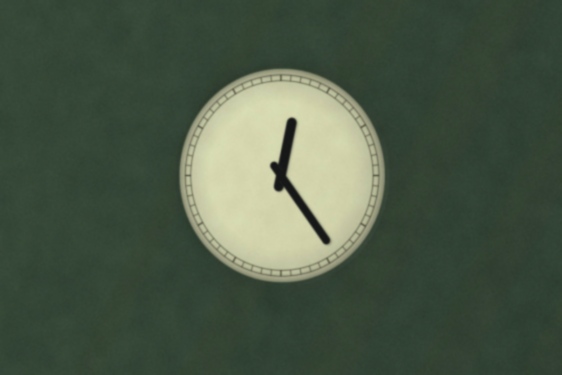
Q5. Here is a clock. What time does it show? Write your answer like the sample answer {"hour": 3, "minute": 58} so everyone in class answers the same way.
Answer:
{"hour": 12, "minute": 24}
